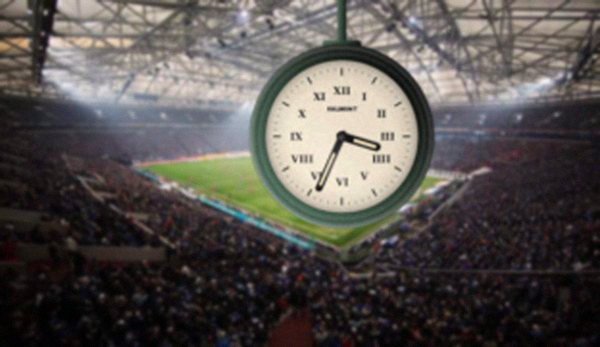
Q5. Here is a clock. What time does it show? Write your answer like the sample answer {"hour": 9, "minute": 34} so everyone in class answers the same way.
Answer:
{"hour": 3, "minute": 34}
